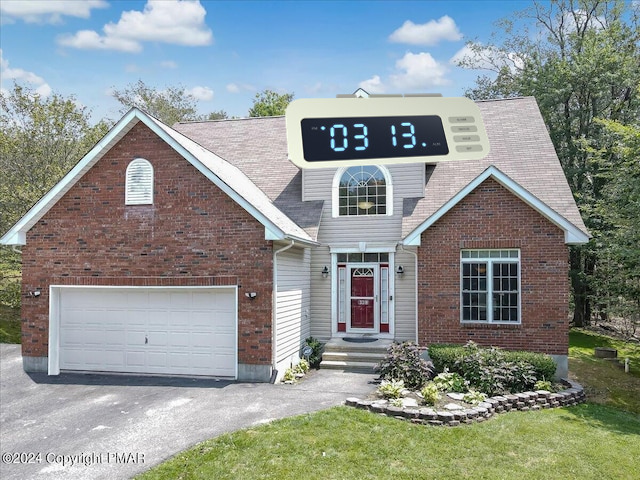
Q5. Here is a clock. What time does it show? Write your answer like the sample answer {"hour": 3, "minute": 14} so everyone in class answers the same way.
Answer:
{"hour": 3, "minute": 13}
